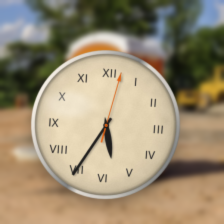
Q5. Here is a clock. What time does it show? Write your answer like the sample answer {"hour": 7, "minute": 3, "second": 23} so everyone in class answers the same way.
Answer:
{"hour": 5, "minute": 35, "second": 2}
